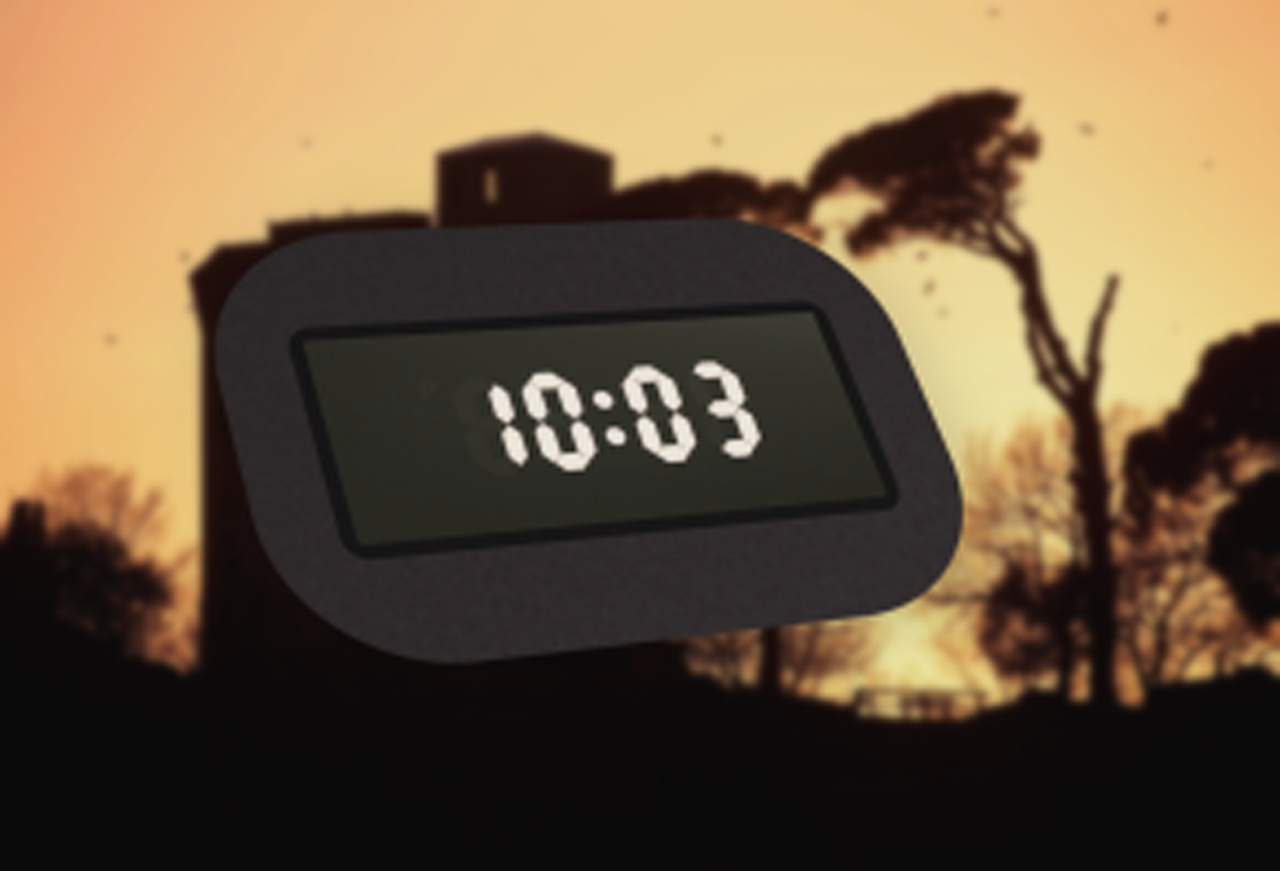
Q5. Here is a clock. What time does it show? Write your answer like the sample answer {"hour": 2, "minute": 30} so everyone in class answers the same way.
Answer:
{"hour": 10, "minute": 3}
